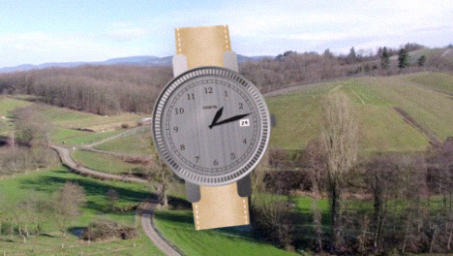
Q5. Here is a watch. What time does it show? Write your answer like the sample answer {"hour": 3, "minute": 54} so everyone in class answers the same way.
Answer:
{"hour": 1, "minute": 13}
